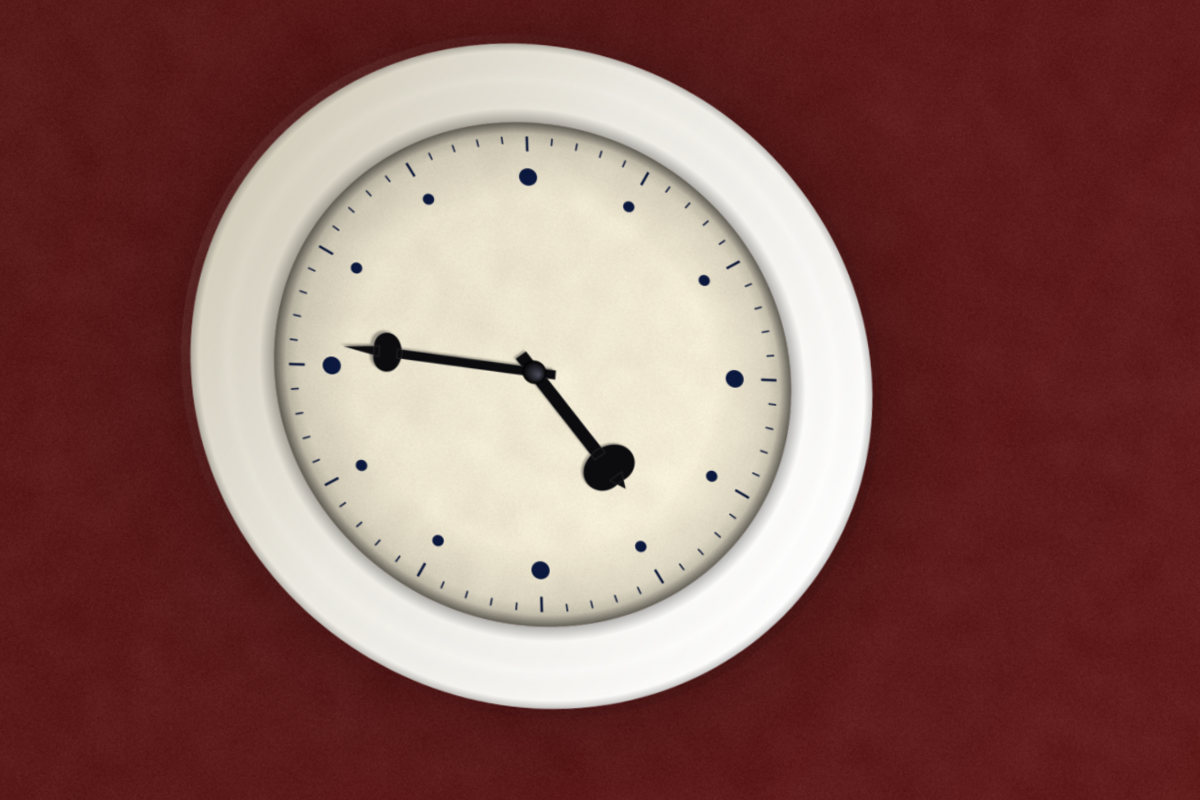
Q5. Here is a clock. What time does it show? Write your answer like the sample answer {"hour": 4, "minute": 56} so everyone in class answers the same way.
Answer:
{"hour": 4, "minute": 46}
